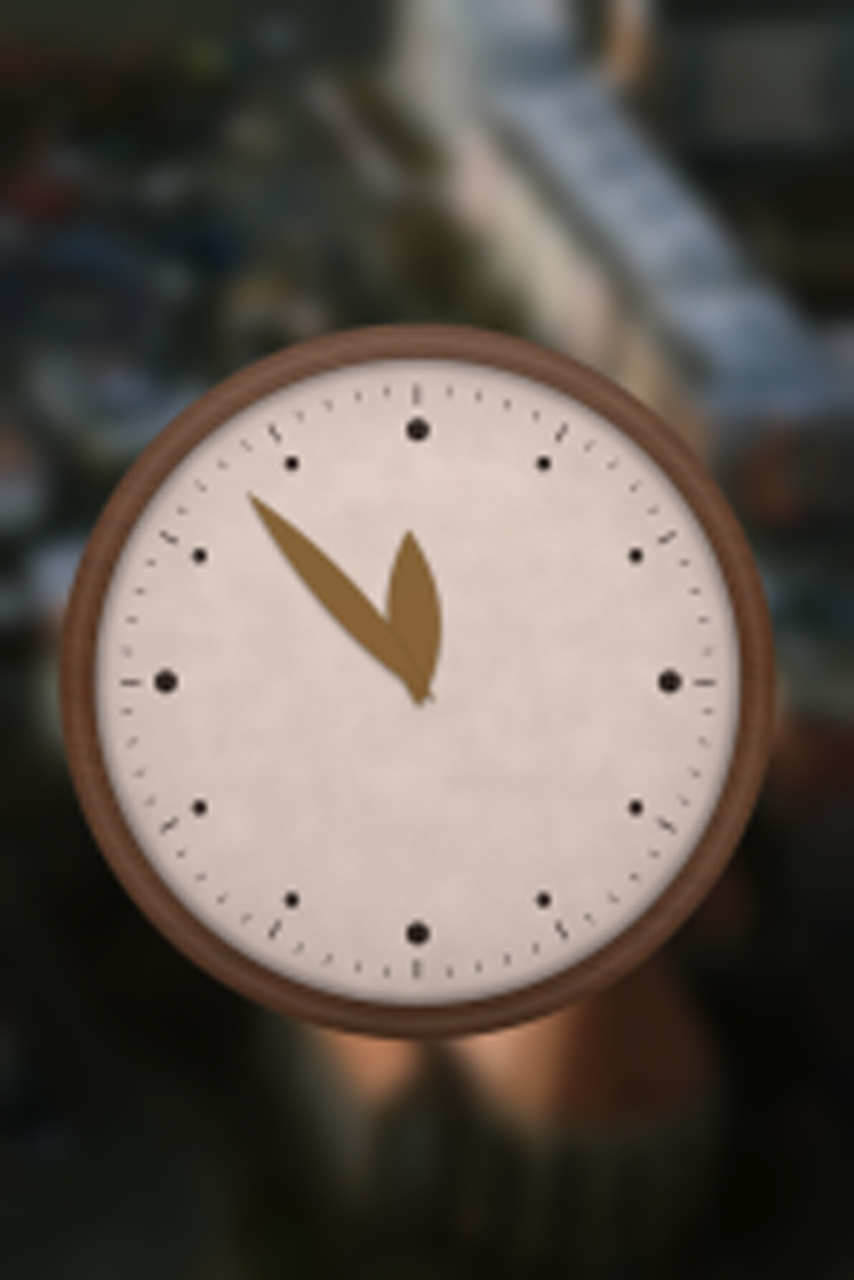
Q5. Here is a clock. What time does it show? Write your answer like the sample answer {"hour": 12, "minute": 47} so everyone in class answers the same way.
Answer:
{"hour": 11, "minute": 53}
